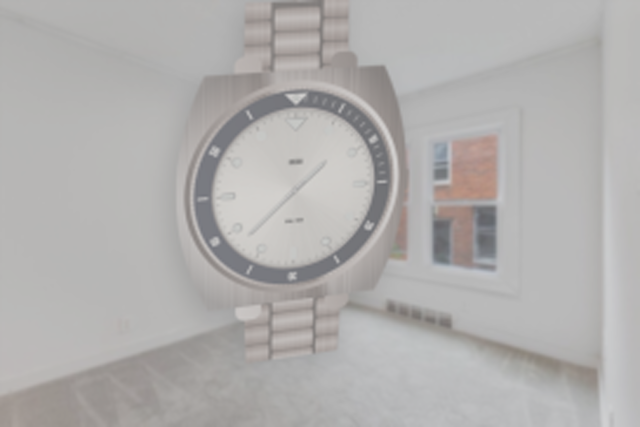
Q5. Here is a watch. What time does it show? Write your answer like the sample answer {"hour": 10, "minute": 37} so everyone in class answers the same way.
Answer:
{"hour": 1, "minute": 38}
